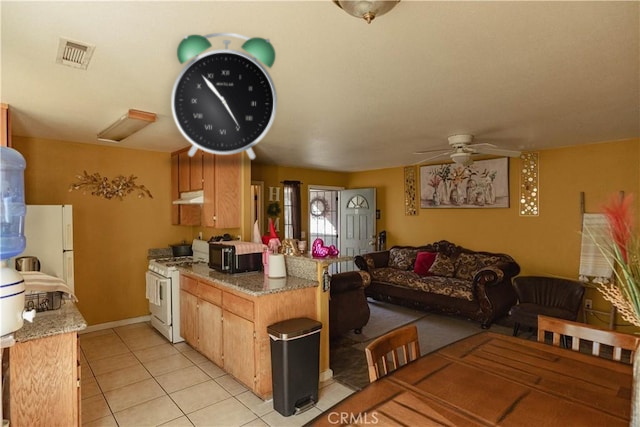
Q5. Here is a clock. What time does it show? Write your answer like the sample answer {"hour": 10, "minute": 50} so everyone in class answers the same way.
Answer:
{"hour": 4, "minute": 53}
